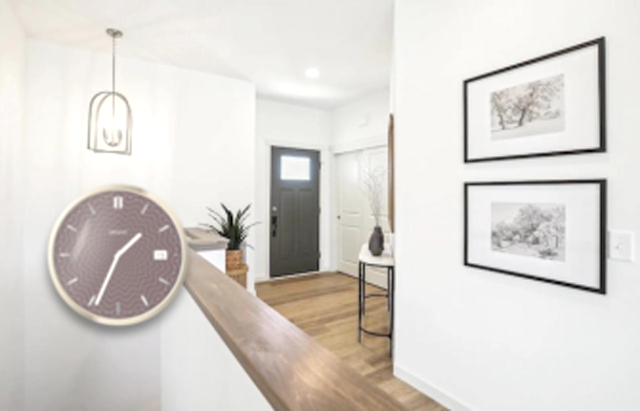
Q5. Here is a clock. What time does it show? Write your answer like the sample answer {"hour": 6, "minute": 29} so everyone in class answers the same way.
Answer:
{"hour": 1, "minute": 34}
